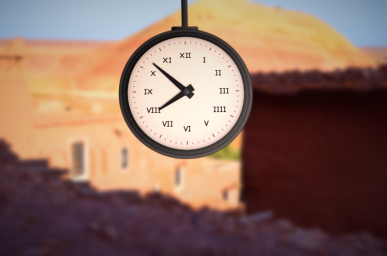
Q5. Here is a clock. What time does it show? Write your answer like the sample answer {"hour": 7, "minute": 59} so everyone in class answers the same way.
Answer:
{"hour": 7, "minute": 52}
